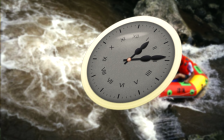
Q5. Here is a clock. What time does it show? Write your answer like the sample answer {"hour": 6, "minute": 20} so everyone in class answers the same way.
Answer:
{"hour": 1, "minute": 14}
